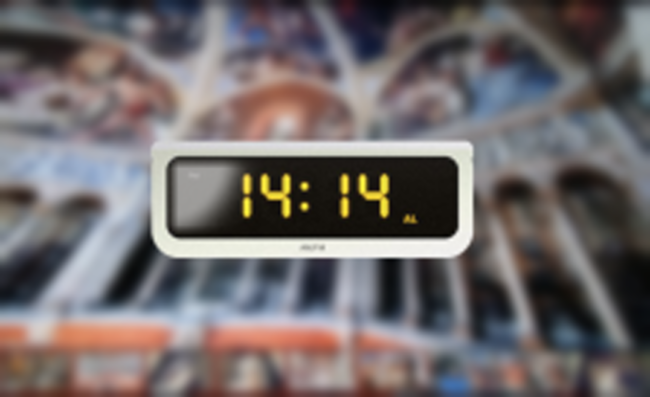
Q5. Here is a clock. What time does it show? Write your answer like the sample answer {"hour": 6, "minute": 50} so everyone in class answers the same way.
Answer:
{"hour": 14, "minute": 14}
